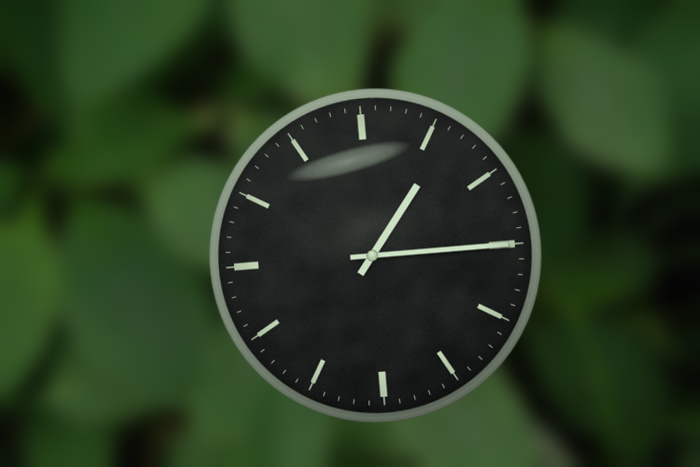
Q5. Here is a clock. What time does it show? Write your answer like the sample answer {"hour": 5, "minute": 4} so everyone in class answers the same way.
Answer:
{"hour": 1, "minute": 15}
